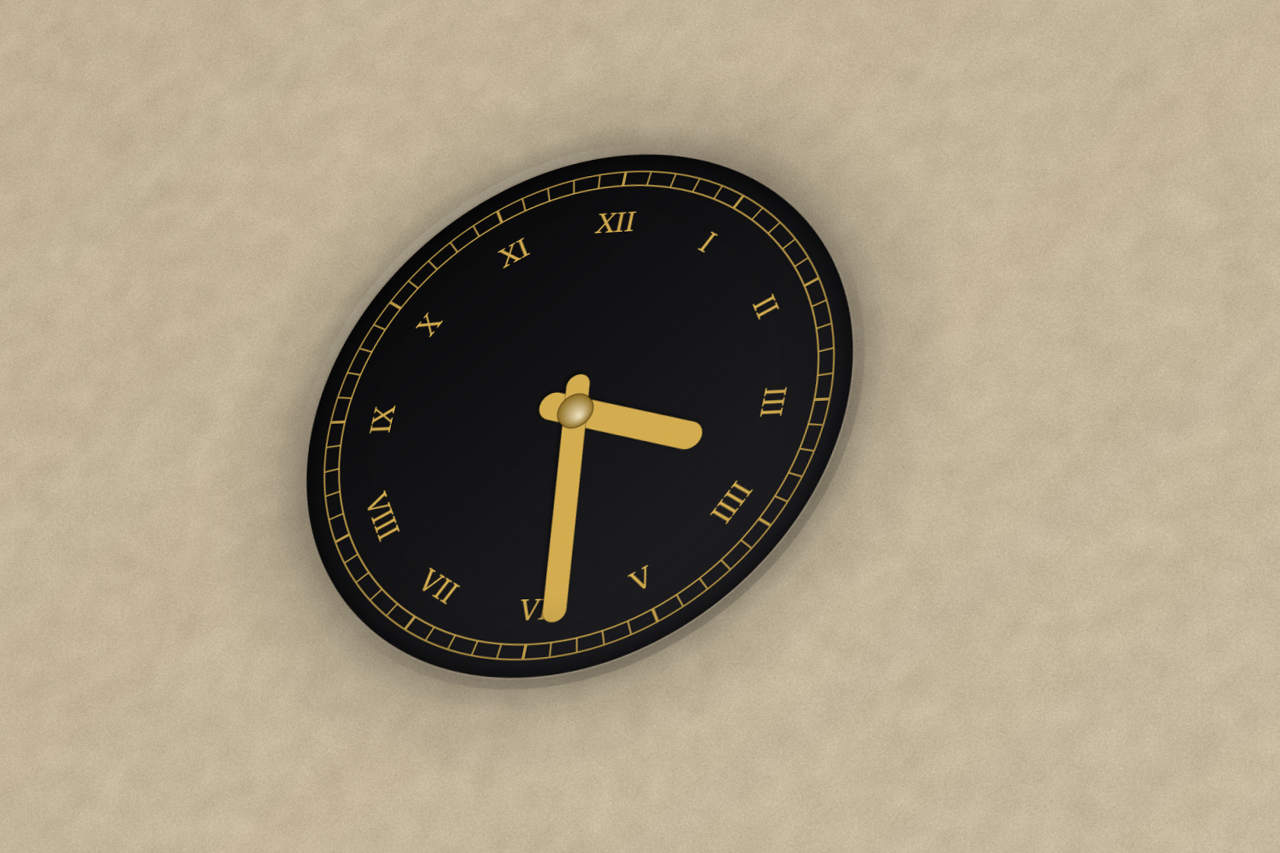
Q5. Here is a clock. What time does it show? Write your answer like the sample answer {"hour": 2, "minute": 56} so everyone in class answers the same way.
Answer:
{"hour": 3, "minute": 29}
